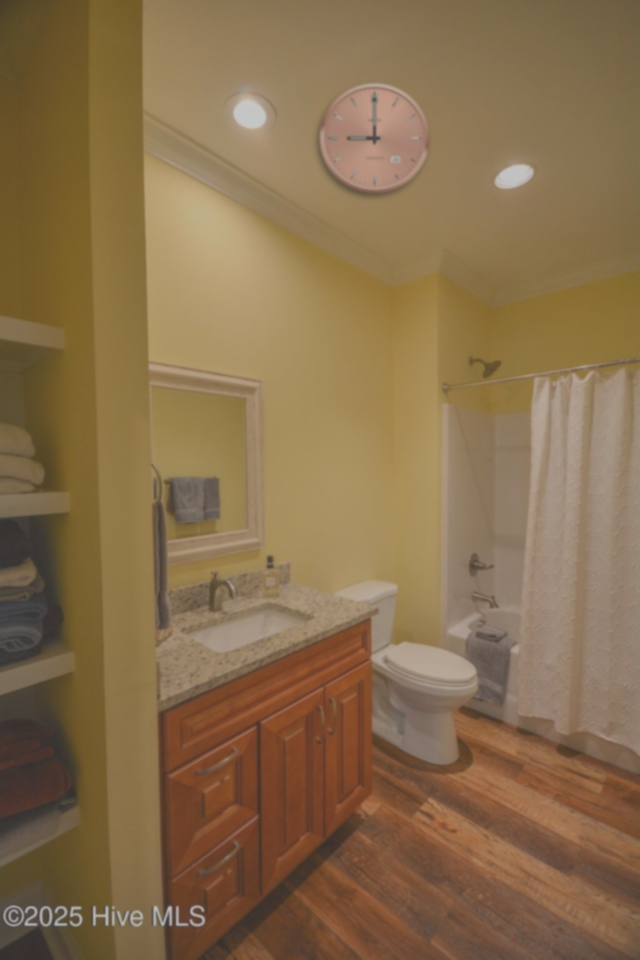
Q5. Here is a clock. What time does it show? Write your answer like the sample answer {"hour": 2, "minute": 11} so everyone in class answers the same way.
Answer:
{"hour": 9, "minute": 0}
